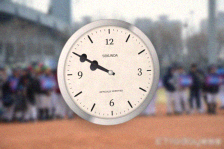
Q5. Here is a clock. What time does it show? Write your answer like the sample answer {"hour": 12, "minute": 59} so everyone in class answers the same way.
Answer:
{"hour": 9, "minute": 50}
